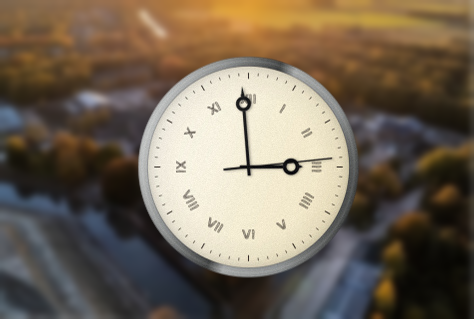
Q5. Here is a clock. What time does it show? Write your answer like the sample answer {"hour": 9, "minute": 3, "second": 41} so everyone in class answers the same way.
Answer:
{"hour": 2, "minute": 59, "second": 14}
